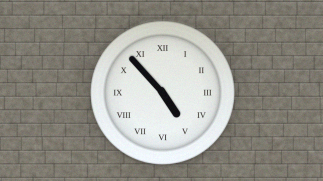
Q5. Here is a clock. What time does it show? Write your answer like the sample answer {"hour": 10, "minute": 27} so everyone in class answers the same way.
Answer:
{"hour": 4, "minute": 53}
